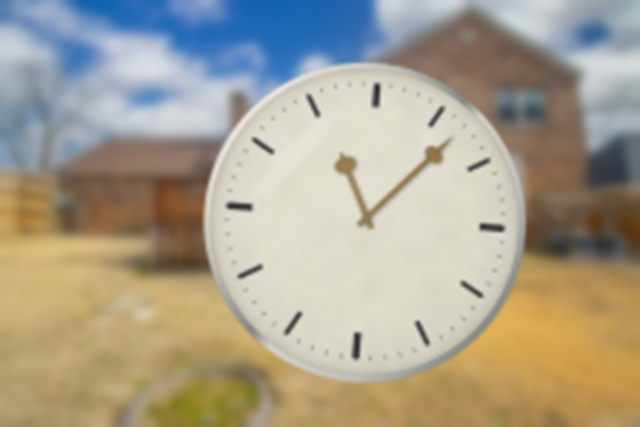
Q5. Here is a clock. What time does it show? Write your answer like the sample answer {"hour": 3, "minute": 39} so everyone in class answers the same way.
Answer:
{"hour": 11, "minute": 7}
